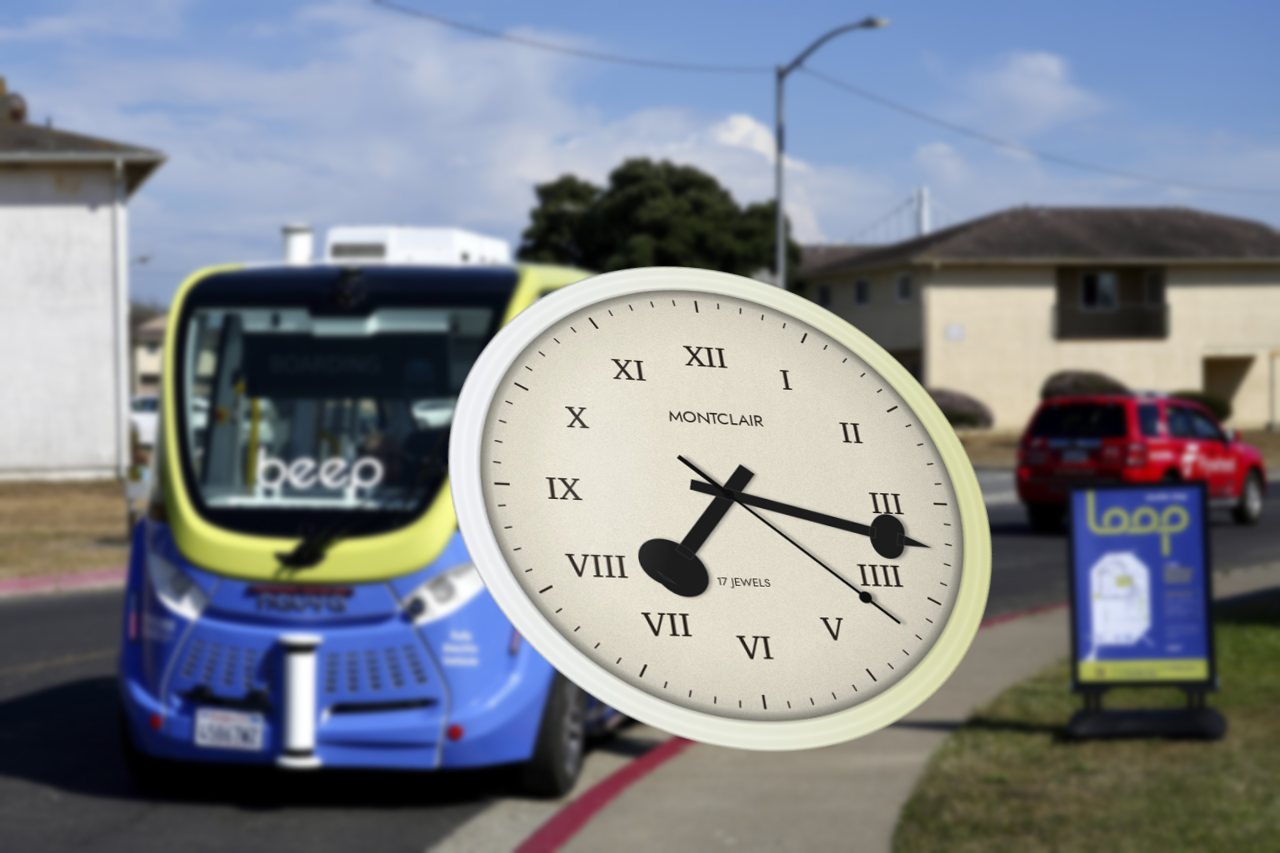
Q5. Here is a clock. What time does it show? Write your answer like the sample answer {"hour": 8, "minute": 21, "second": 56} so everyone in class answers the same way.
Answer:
{"hour": 7, "minute": 17, "second": 22}
